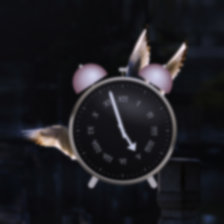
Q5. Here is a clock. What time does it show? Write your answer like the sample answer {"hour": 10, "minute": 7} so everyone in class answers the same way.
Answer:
{"hour": 4, "minute": 57}
